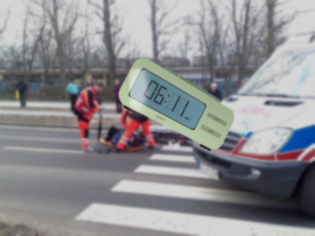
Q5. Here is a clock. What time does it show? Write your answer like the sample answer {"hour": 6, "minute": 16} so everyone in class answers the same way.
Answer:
{"hour": 6, "minute": 11}
